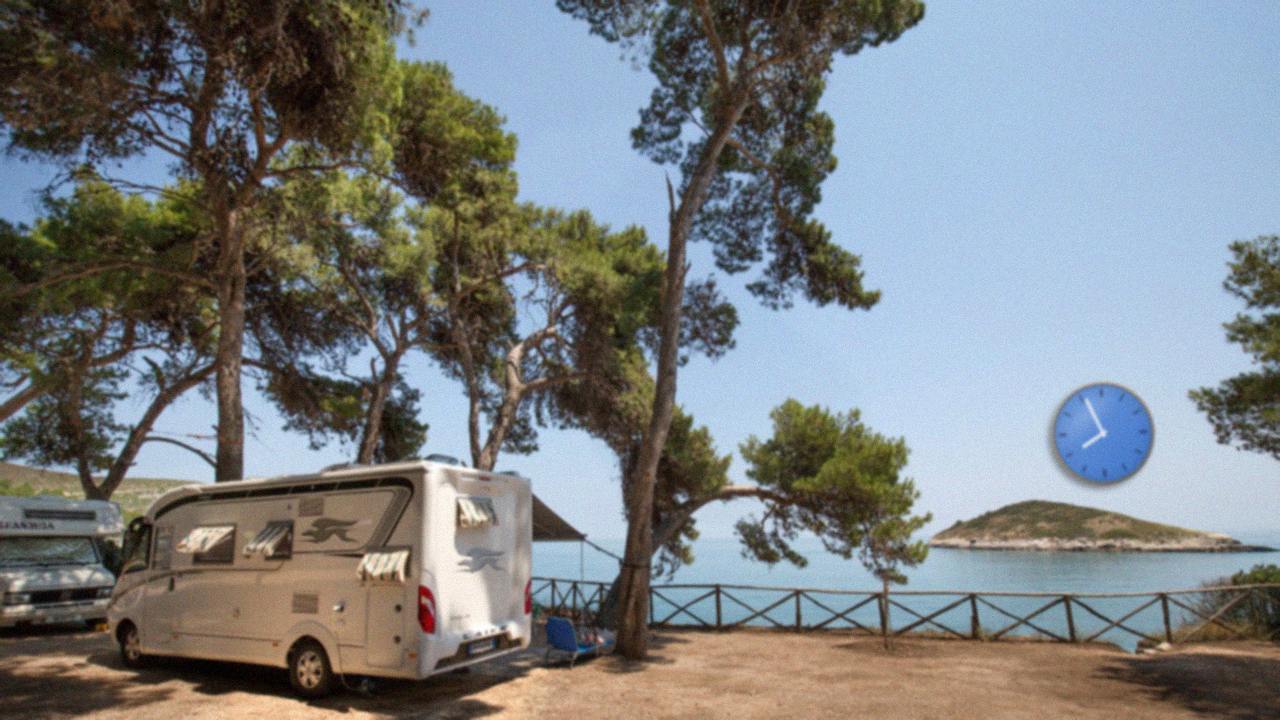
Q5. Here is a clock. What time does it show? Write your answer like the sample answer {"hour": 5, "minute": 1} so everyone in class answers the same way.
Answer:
{"hour": 7, "minute": 56}
